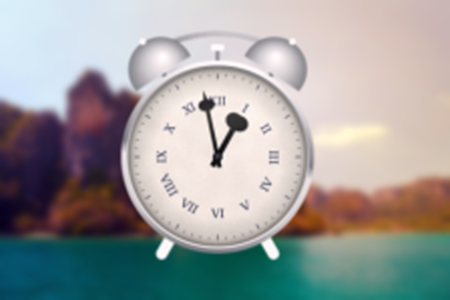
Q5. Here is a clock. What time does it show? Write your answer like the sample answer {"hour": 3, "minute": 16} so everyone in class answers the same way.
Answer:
{"hour": 12, "minute": 58}
